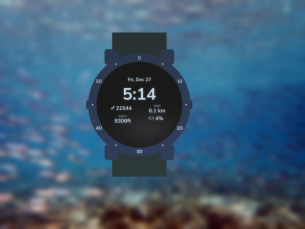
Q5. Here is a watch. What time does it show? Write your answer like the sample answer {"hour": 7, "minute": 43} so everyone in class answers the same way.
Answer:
{"hour": 5, "minute": 14}
